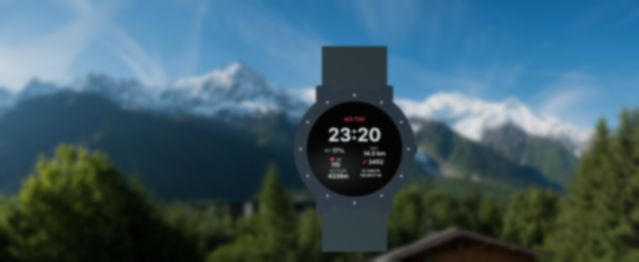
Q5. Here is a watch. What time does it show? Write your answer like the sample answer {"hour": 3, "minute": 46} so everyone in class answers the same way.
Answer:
{"hour": 23, "minute": 20}
